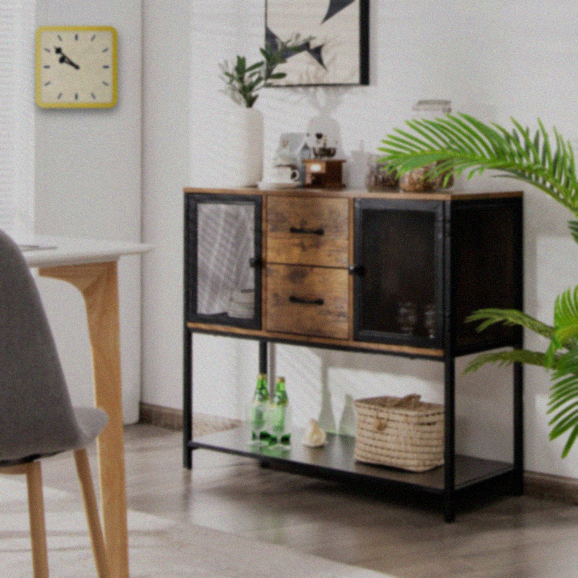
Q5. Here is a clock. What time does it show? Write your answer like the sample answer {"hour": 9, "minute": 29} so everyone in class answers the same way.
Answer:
{"hour": 9, "minute": 52}
